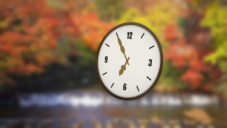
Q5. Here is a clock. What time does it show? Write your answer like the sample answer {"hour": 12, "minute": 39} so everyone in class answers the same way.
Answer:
{"hour": 6, "minute": 55}
